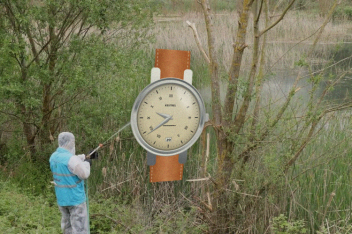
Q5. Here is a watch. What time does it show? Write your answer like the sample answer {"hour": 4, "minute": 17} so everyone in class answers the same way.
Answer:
{"hour": 9, "minute": 39}
